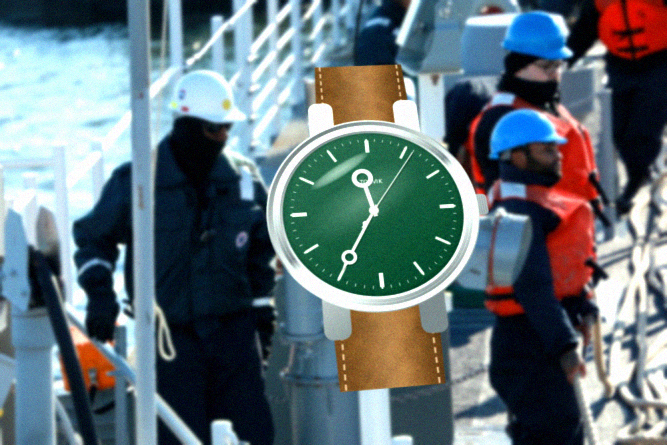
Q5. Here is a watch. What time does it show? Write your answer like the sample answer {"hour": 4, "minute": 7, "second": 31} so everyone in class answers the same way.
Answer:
{"hour": 11, "minute": 35, "second": 6}
